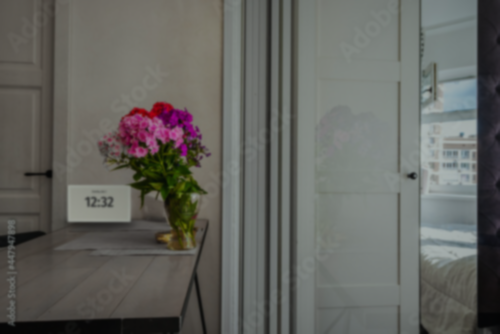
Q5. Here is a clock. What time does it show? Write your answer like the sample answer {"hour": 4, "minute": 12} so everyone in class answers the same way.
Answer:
{"hour": 12, "minute": 32}
